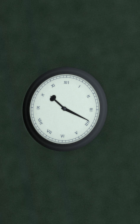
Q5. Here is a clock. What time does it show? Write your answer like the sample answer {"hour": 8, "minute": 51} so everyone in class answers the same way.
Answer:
{"hour": 10, "minute": 19}
